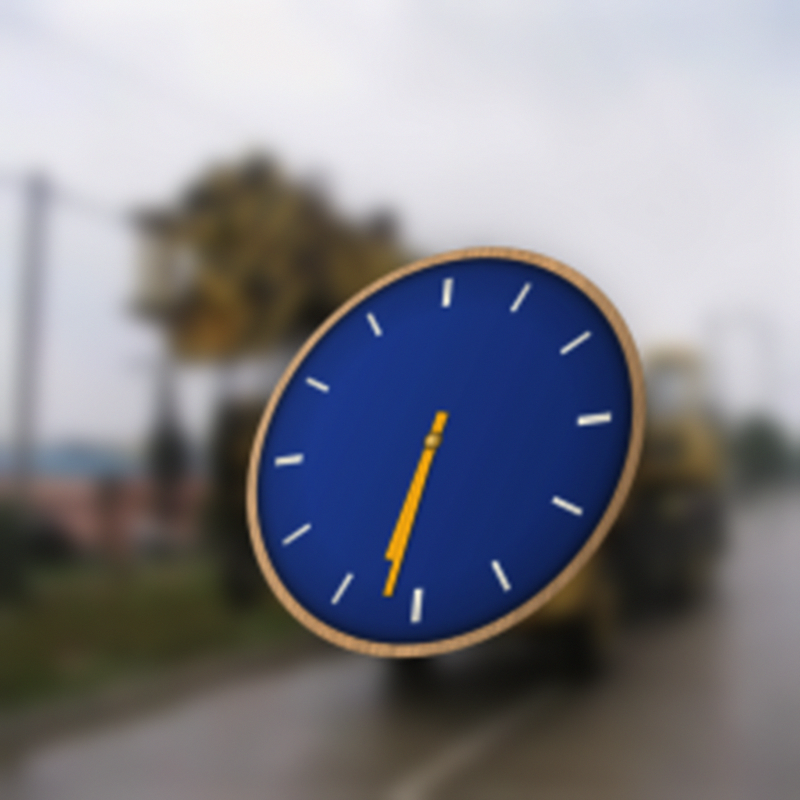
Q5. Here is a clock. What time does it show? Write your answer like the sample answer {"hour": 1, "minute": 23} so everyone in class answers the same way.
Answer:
{"hour": 6, "minute": 32}
